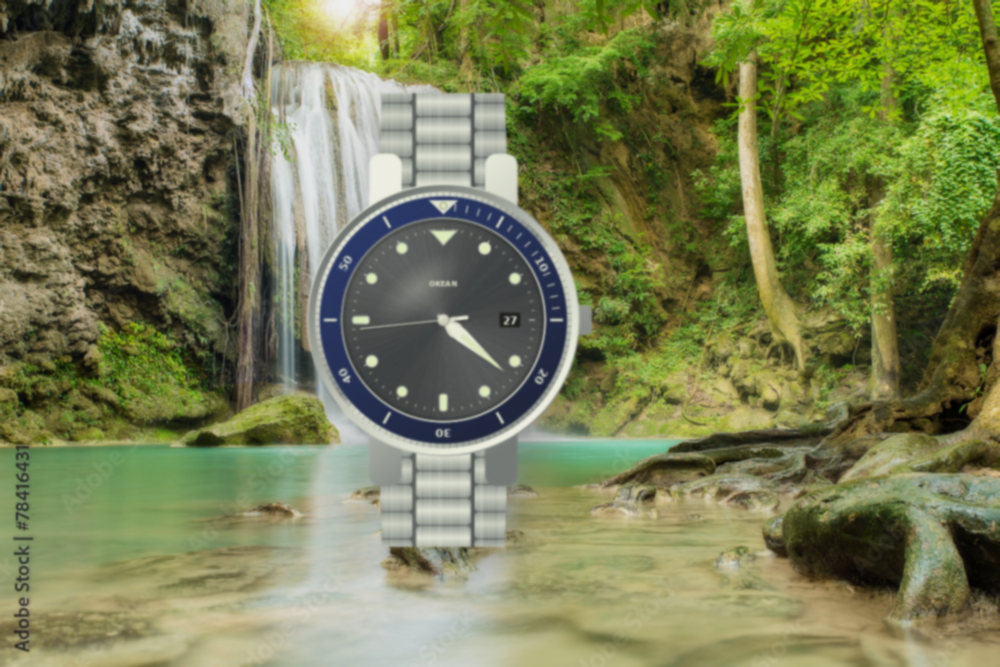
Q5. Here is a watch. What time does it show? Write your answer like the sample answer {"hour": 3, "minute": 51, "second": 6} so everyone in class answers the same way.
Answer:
{"hour": 4, "minute": 21, "second": 44}
